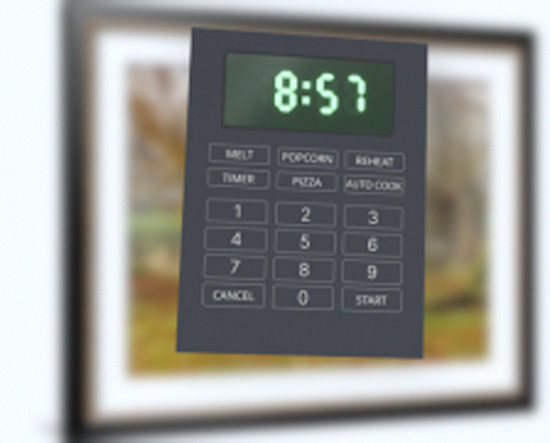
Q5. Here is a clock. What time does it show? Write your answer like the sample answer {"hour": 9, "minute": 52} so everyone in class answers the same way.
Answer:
{"hour": 8, "minute": 57}
